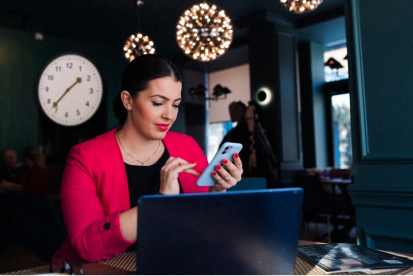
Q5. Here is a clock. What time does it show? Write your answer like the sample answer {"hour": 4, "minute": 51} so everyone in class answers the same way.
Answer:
{"hour": 1, "minute": 37}
